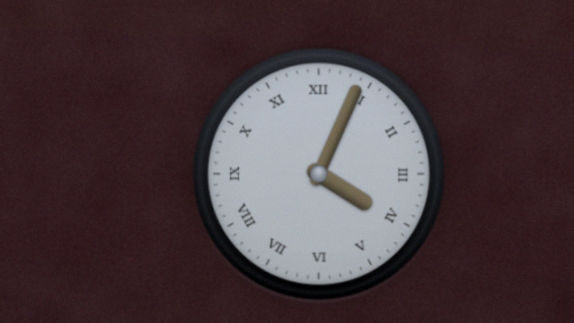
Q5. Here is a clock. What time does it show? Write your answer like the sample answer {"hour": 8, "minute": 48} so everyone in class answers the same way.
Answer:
{"hour": 4, "minute": 4}
